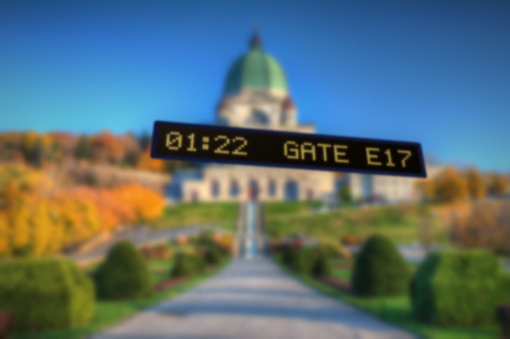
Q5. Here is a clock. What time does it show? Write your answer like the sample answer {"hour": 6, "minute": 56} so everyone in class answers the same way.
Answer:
{"hour": 1, "minute": 22}
